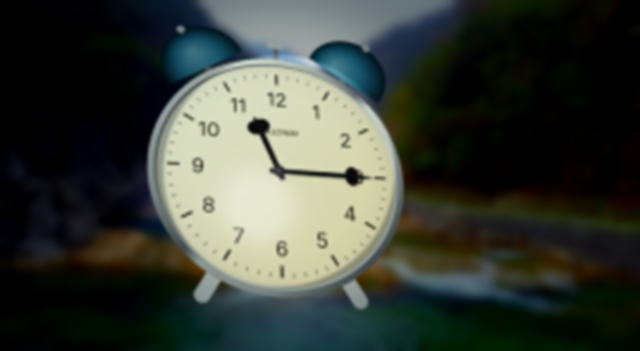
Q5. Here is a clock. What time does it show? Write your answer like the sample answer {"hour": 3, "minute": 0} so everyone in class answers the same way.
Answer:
{"hour": 11, "minute": 15}
